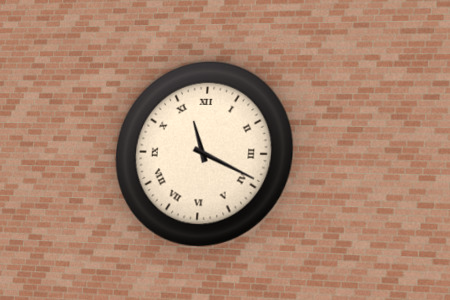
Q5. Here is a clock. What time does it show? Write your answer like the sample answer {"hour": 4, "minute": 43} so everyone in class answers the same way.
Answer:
{"hour": 11, "minute": 19}
